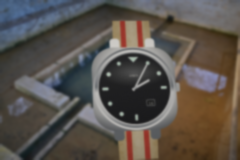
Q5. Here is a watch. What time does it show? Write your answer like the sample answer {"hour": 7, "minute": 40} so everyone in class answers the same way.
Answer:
{"hour": 2, "minute": 5}
